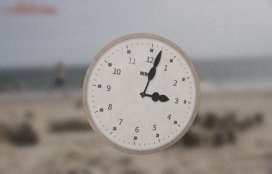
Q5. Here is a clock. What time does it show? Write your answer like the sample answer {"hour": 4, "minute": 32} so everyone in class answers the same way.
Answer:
{"hour": 3, "minute": 2}
